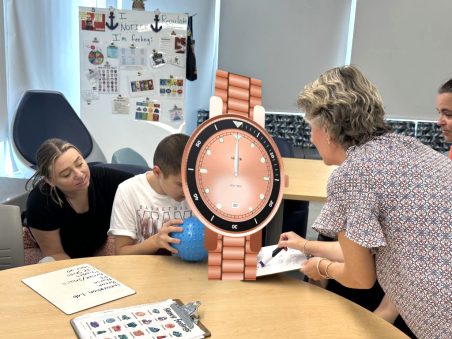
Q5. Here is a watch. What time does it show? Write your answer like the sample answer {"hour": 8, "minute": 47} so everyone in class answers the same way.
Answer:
{"hour": 12, "minute": 0}
